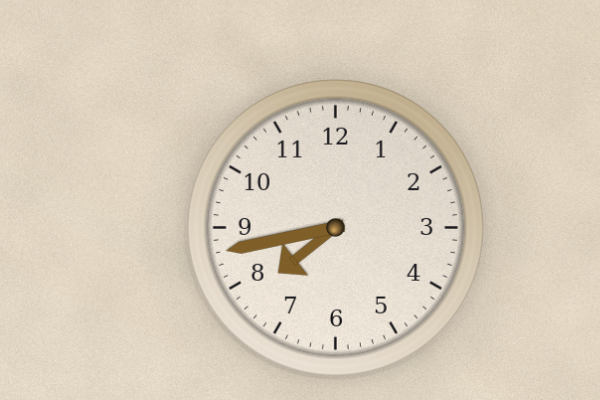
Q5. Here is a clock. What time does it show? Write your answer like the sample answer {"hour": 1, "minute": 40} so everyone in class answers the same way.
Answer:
{"hour": 7, "minute": 43}
